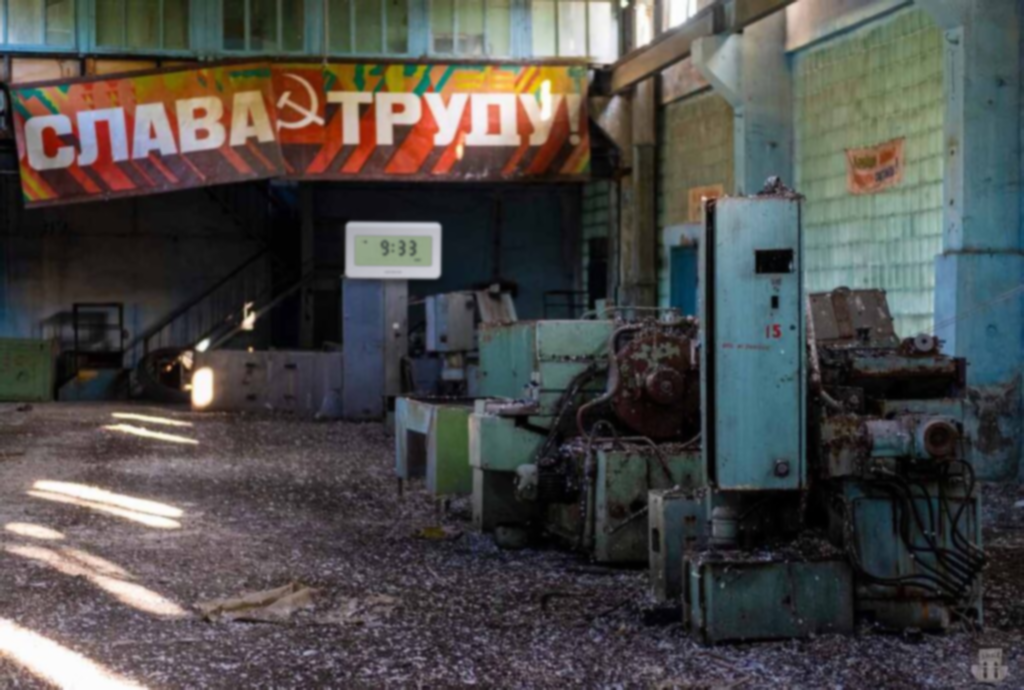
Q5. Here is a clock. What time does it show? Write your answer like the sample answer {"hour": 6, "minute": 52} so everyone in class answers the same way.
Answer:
{"hour": 9, "minute": 33}
